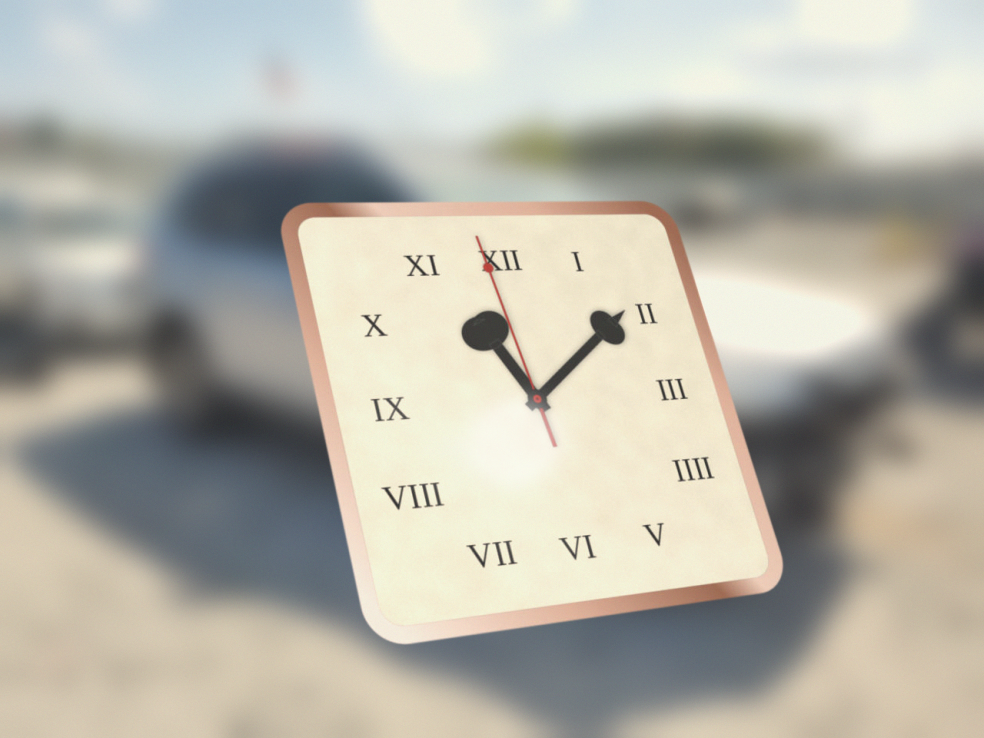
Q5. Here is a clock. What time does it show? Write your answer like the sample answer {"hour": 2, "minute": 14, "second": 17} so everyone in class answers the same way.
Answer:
{"hour": 11, "minute": 8, "second": 59}
